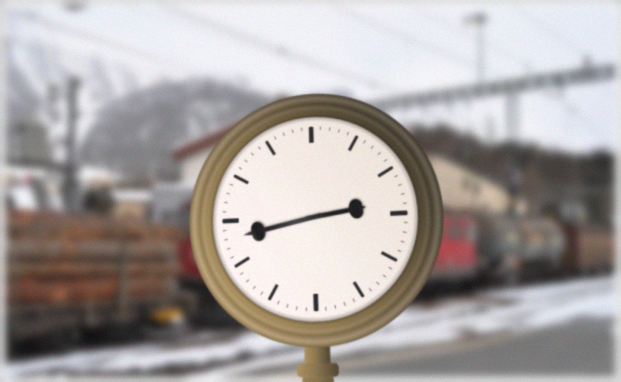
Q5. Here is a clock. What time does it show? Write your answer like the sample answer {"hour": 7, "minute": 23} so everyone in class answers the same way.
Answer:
{"hour": 2, "minute": 43}
